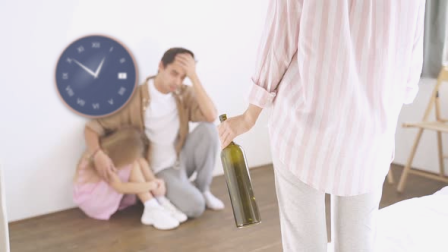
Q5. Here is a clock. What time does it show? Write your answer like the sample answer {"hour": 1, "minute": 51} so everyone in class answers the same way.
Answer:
{"hour": 12, "minute": 51}
